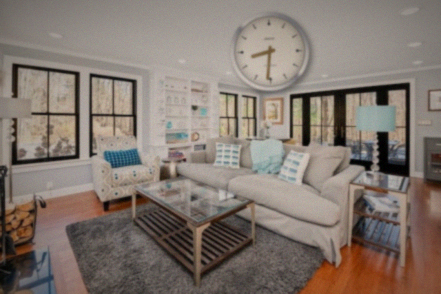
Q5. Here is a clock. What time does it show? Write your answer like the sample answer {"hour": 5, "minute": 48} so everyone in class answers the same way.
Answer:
{"hour": 8, "minute": 31}
